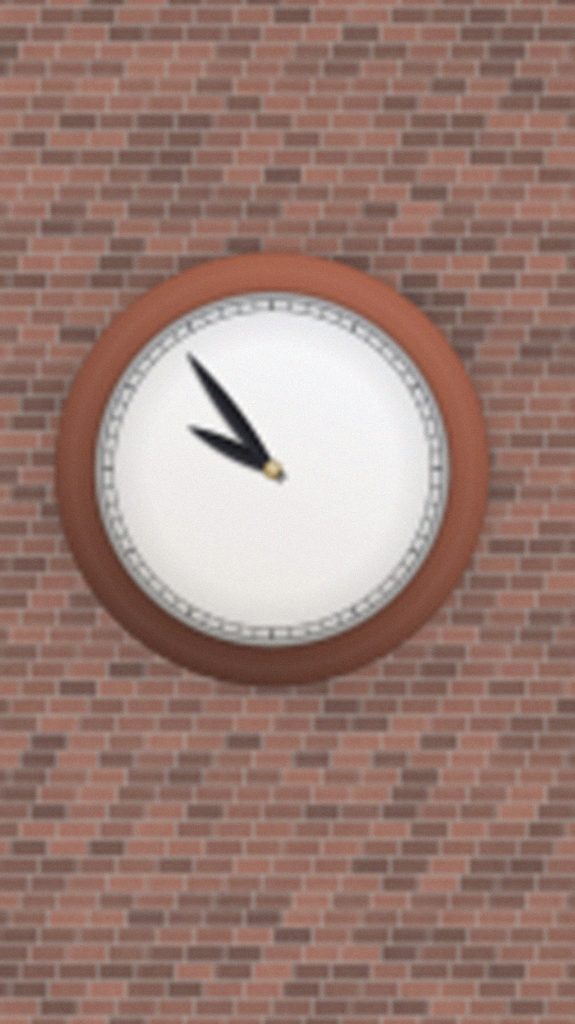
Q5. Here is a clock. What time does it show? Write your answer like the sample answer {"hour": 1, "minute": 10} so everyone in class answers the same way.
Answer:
{"hour": 9, "minute": 54}
